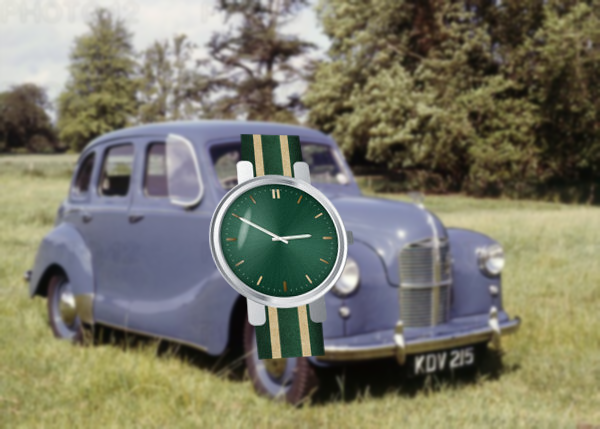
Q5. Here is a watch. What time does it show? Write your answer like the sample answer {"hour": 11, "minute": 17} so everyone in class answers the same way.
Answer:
{"hour": 2, "minute": 50}
